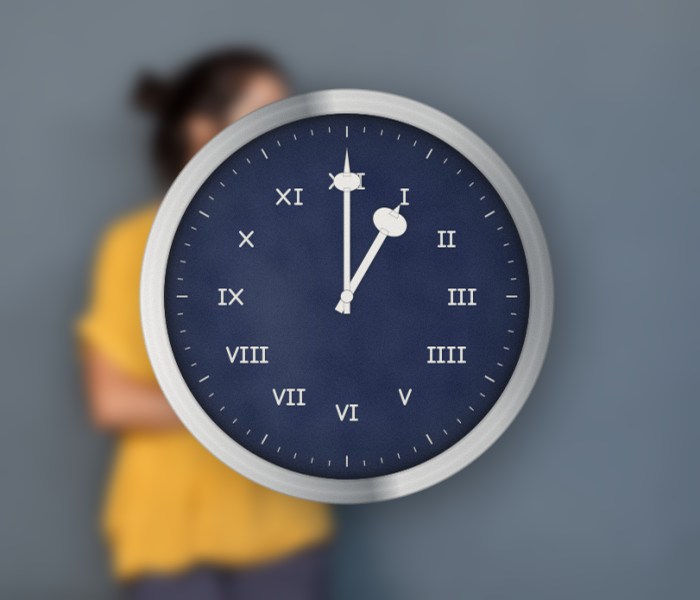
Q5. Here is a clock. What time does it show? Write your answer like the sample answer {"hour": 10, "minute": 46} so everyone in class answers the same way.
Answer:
{"hour": 1, "minute": 0}
